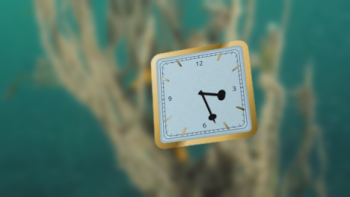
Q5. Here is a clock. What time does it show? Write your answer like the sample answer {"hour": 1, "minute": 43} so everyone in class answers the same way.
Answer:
{"hour": 3, "minute": 27}
